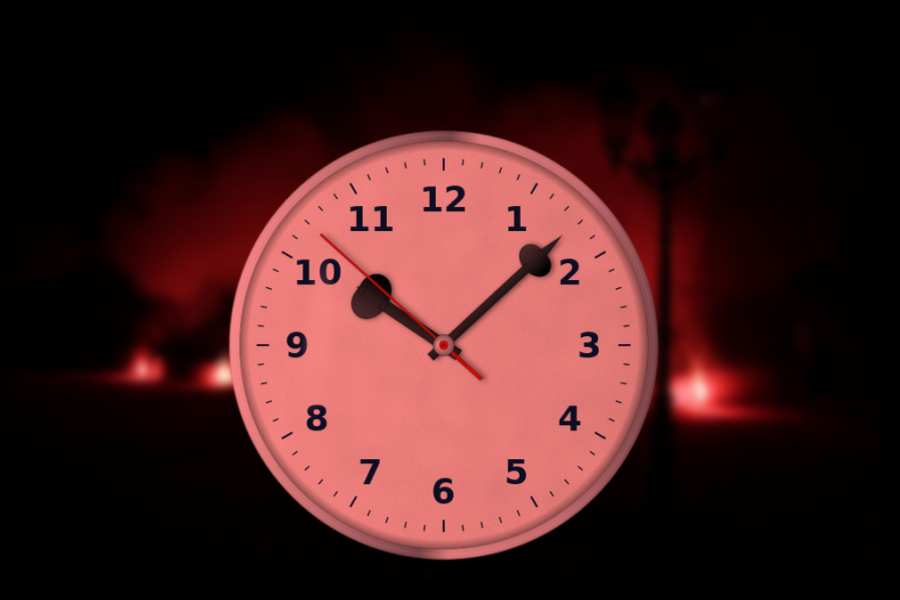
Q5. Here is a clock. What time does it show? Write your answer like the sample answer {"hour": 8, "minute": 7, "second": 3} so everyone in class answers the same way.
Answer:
{"hour": 10, "minute": 7, "second": 52}
